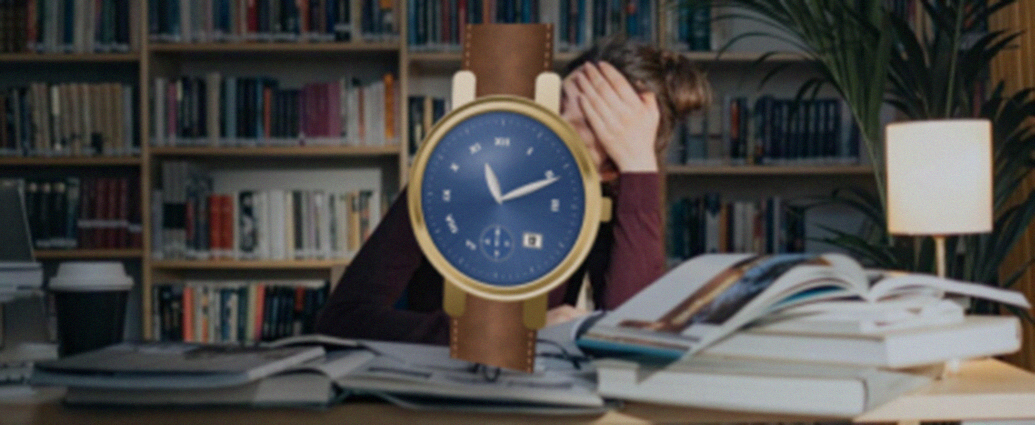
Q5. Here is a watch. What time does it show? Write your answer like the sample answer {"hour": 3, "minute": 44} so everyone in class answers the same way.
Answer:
{"hour": 11, "minute": 11}
